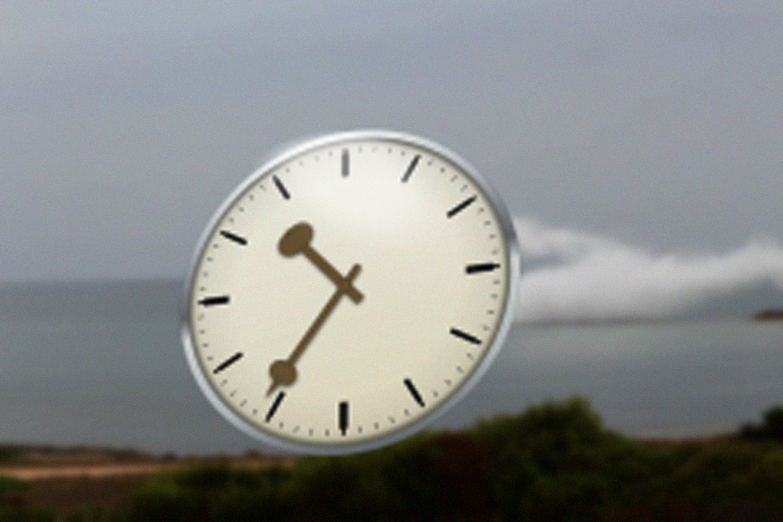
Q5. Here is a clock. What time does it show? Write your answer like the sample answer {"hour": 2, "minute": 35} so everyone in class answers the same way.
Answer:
{"hour": 10, "minute": 36}
